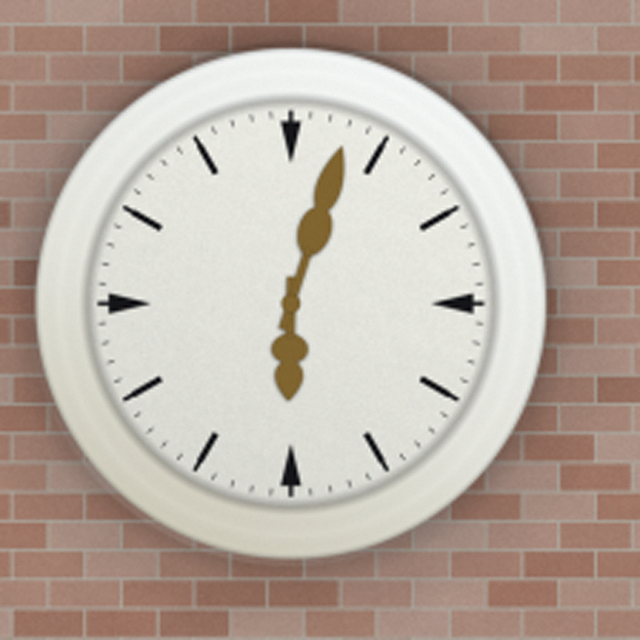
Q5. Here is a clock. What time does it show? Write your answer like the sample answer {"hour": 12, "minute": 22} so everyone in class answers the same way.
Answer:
{"hour": 6, "minute": 3}
